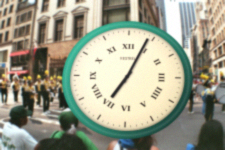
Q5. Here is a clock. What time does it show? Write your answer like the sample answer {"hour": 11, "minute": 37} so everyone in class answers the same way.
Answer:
{"hour": 7, "minute": 4}
